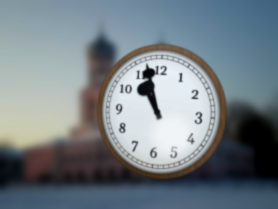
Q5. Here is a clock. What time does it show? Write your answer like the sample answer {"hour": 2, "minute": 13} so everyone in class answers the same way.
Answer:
{"hour": 10, "minute": 57}
